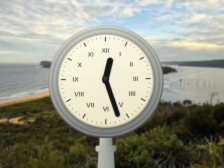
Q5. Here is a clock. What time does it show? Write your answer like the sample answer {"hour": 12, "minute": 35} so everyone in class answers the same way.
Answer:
{"hour": 12, "minute": 27}
